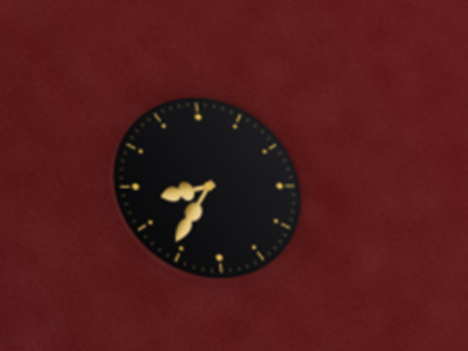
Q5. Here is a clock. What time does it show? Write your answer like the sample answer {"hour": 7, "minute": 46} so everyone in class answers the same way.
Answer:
{"hour": 8, "minute": 36}
